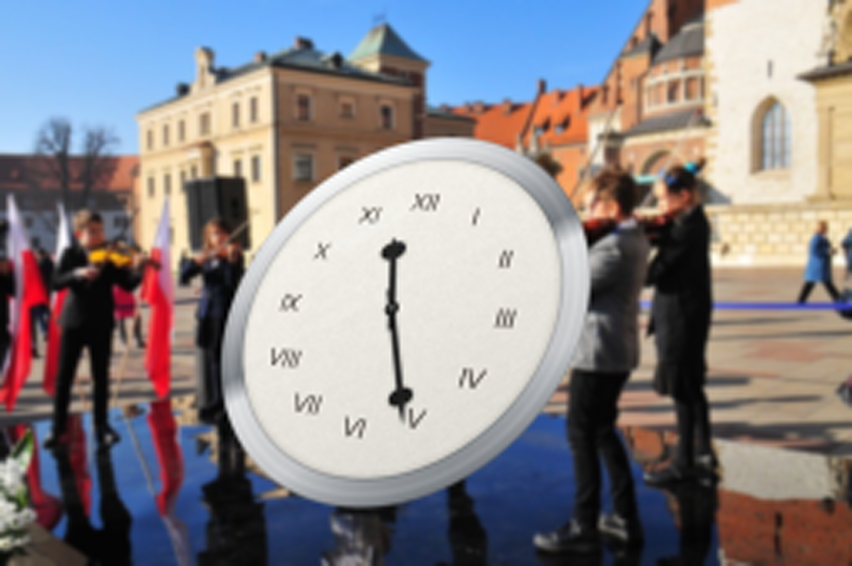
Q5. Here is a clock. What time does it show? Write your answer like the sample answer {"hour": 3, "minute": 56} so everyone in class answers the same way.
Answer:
{"hour": 11, "minute": 26}
